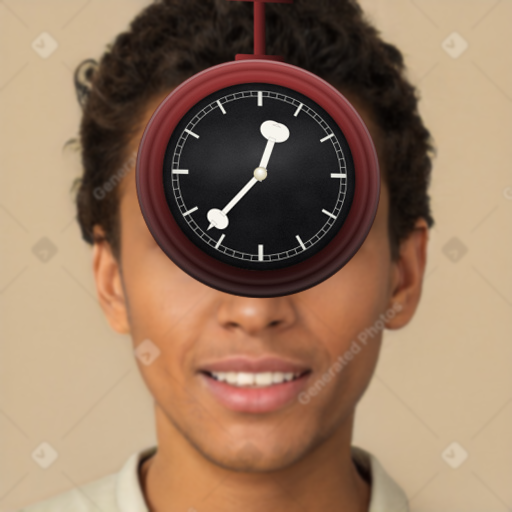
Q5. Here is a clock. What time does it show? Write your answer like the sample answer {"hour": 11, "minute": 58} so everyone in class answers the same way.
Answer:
{"hour": 12, "minute": 37}
